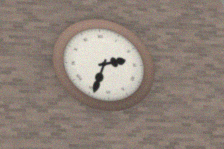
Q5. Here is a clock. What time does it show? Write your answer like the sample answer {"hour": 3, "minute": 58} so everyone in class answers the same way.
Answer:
{"hour": 2, "minute": 34}
